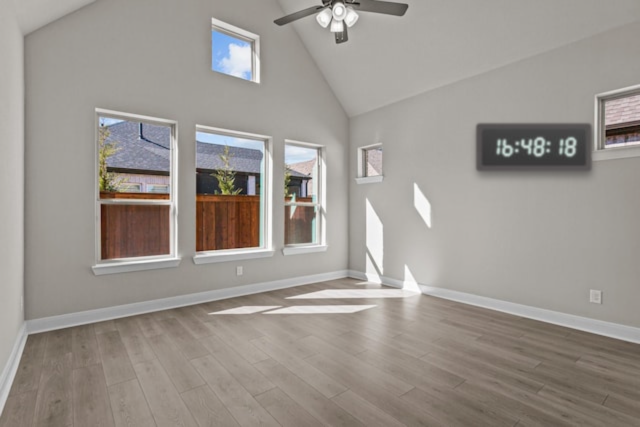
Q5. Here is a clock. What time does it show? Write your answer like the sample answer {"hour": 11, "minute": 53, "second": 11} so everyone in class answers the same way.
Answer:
{"hour": 16, "minute": 48, "second": 18}
